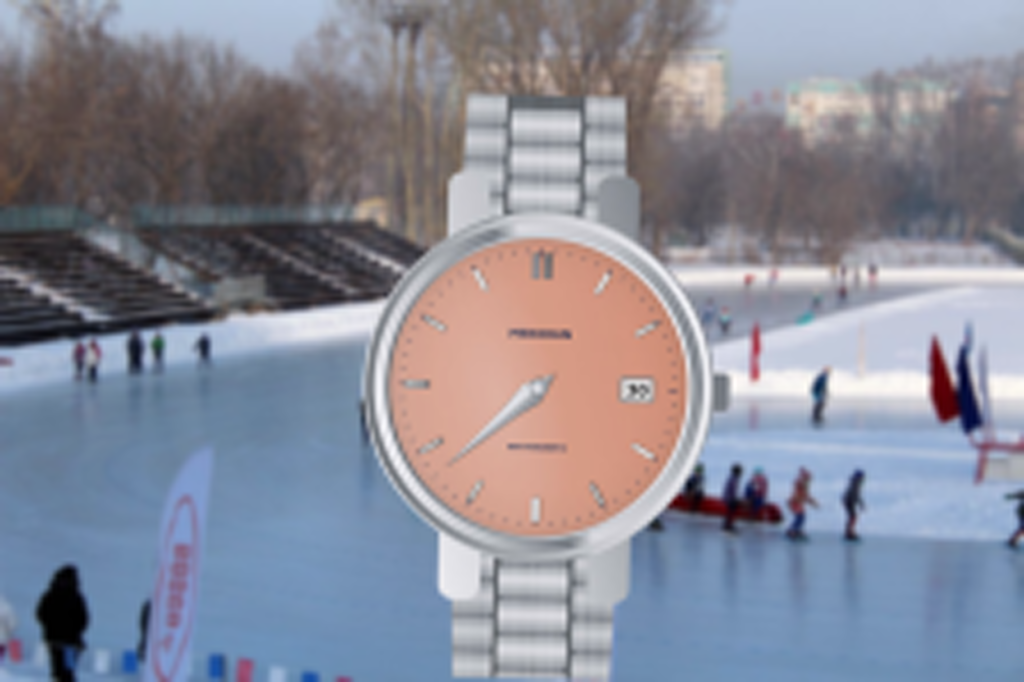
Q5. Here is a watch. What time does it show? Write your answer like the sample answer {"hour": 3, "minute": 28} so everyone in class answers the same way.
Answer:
{"hour": 7, "minute": 38}
